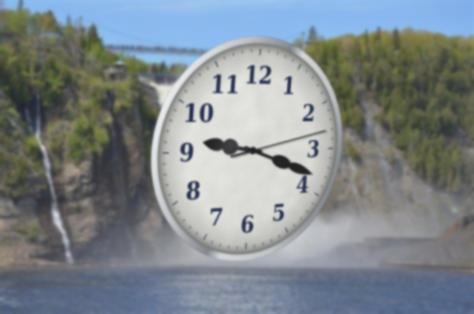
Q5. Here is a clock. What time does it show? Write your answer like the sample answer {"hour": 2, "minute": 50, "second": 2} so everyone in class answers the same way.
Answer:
{"hour": 9, "minute": 18, "second": 13}
